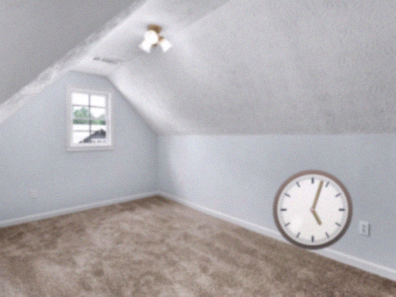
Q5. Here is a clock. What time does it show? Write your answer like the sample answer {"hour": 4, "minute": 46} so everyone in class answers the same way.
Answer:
{"hour": 5, "minute": 3}
